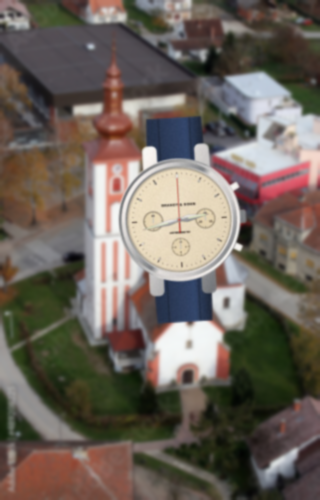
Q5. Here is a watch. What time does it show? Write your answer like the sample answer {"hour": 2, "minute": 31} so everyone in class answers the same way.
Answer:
{"hour": 2, "minute": 43}
